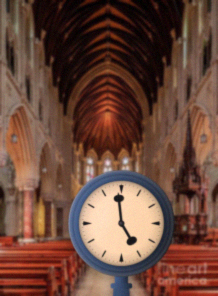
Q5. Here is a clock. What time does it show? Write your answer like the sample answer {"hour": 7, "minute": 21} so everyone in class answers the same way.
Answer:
{"hour": 4, "minute": 59}
